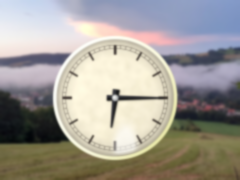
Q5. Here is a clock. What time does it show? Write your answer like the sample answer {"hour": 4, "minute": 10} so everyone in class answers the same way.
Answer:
{"hour": 6, "minute": 15}
